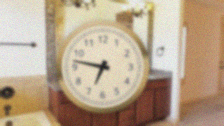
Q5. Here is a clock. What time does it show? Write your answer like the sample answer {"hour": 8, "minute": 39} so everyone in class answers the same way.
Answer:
{"hour": 6, "minute": 47}
